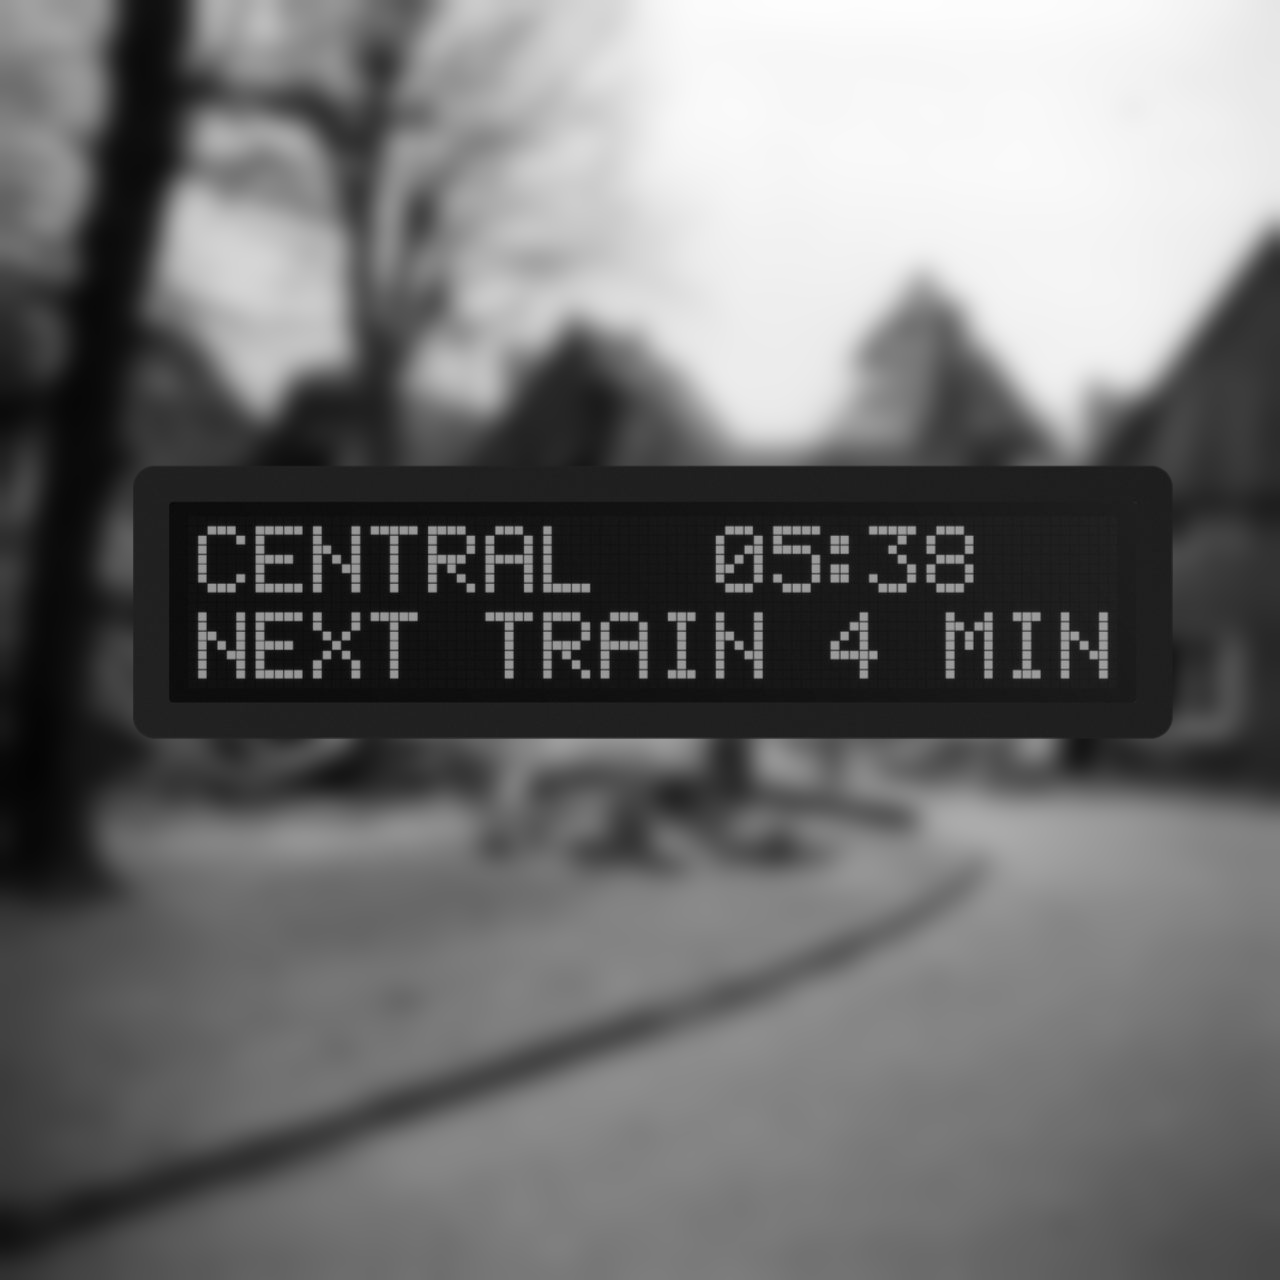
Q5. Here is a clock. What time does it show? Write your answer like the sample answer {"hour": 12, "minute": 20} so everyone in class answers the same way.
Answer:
{"hour": 5, "minute": 38}
